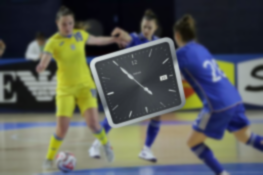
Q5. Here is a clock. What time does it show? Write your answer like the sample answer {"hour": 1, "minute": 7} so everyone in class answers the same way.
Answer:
{"hour": 4, "minute": 55}
